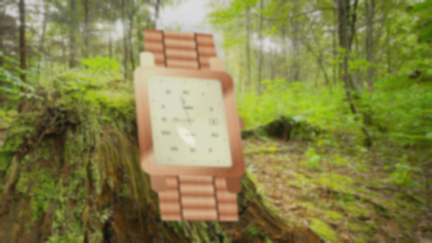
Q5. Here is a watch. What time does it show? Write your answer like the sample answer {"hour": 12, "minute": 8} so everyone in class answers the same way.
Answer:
{"hour": 8, "minute": 58}
